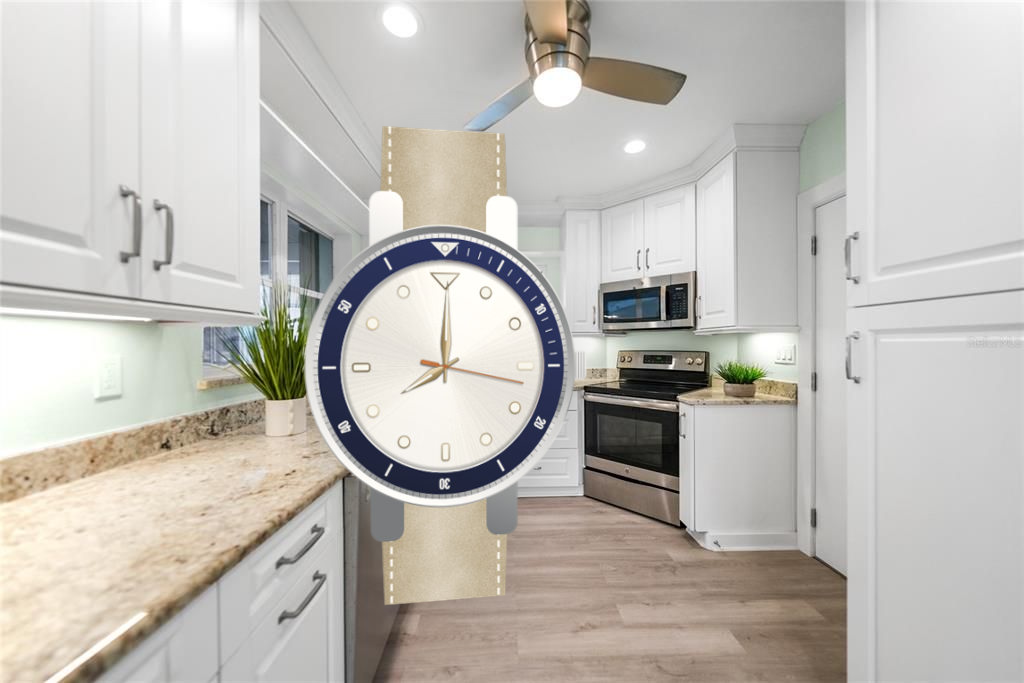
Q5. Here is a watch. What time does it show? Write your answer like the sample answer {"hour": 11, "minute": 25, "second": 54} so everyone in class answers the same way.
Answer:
{"hour": 8, "minute": 0, "second": 17}
